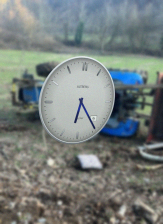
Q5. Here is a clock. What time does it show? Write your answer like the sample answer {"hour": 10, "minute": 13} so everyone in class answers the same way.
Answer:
{"hour": 6, "minute": 24}
